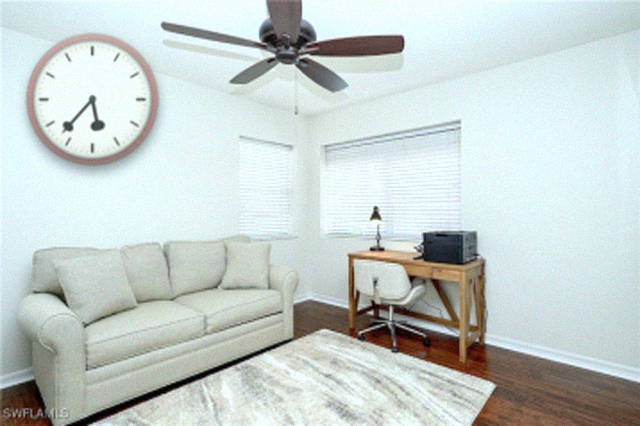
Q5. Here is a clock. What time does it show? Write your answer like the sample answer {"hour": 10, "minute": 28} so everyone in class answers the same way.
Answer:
{"hour": 5, "minute": 37}
